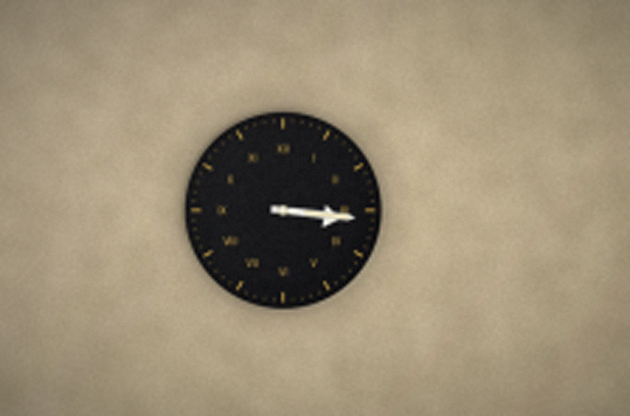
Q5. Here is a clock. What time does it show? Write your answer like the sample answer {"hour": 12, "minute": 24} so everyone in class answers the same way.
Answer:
{"hour": 3, "minute": 16}
